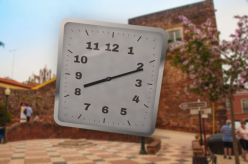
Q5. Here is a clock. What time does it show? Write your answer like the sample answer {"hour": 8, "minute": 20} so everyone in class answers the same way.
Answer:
{"hour": 8, "minute": 11}
